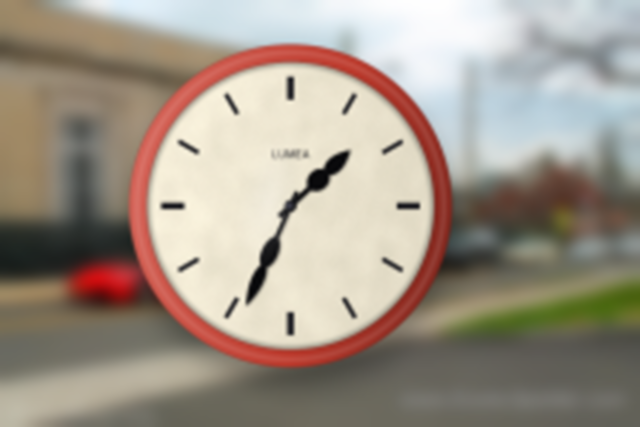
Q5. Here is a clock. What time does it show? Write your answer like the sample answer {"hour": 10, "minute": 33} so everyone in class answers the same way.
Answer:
{"hour": 1, "minute": 34}
